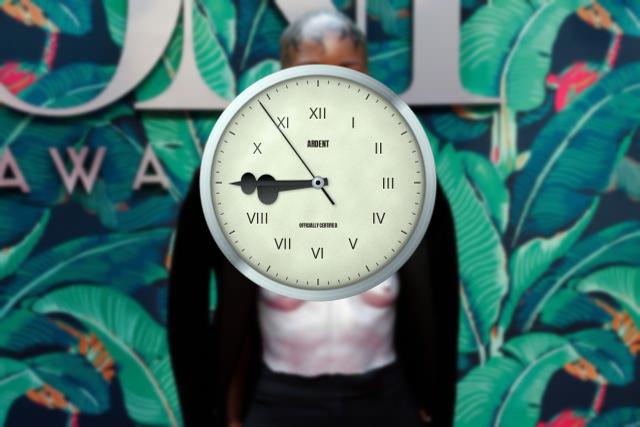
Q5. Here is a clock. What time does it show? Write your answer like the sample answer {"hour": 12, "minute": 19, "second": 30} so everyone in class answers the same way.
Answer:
{"hour": 8, "minute": 44, "second": 54}
